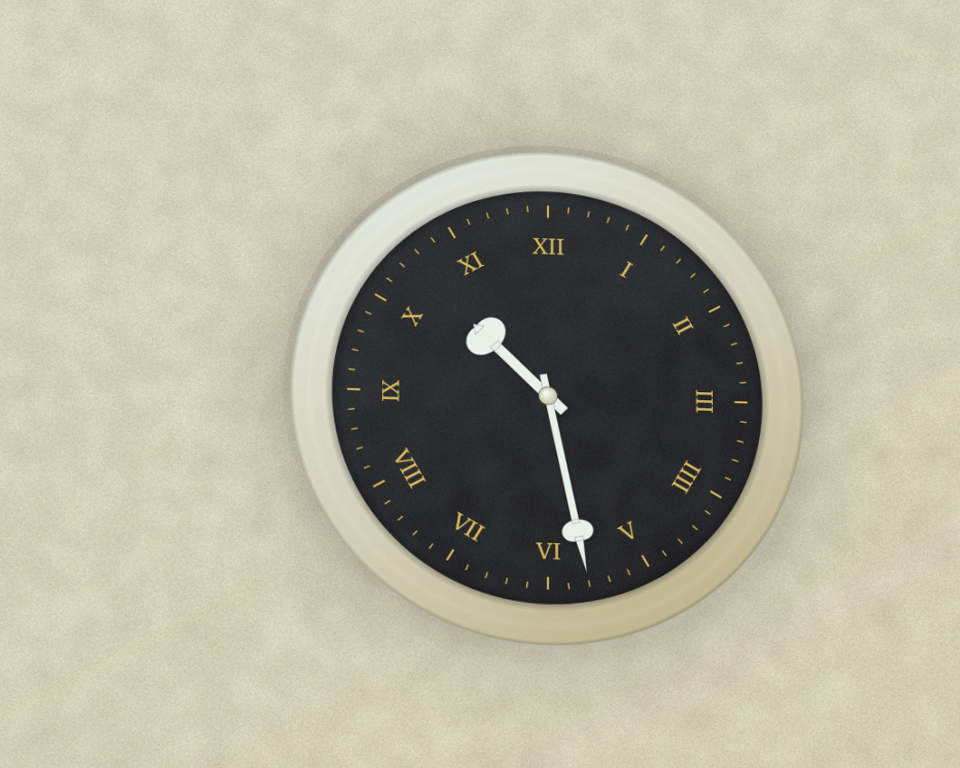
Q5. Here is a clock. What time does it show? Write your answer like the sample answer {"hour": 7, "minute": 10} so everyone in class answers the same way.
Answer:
{"hour": 10, "minute": 28}
